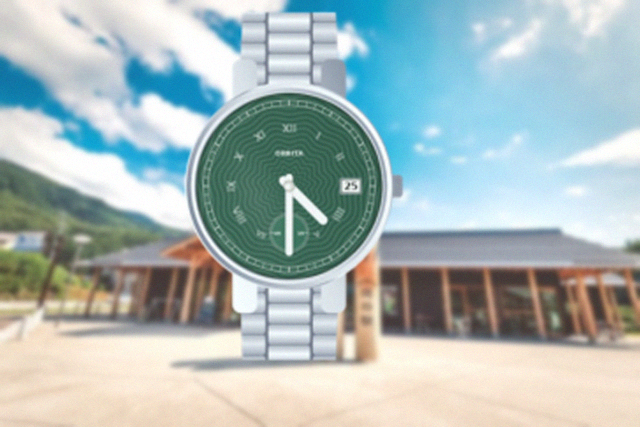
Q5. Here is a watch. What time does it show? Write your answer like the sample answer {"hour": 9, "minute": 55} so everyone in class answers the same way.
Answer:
{"hour": 4, "minute": 30}
